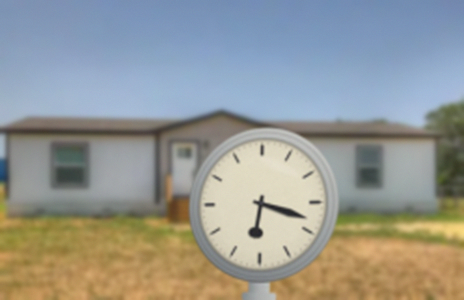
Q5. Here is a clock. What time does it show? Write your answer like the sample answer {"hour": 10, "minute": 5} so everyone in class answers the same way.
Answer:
{"hour": 6, "minute": 18}
